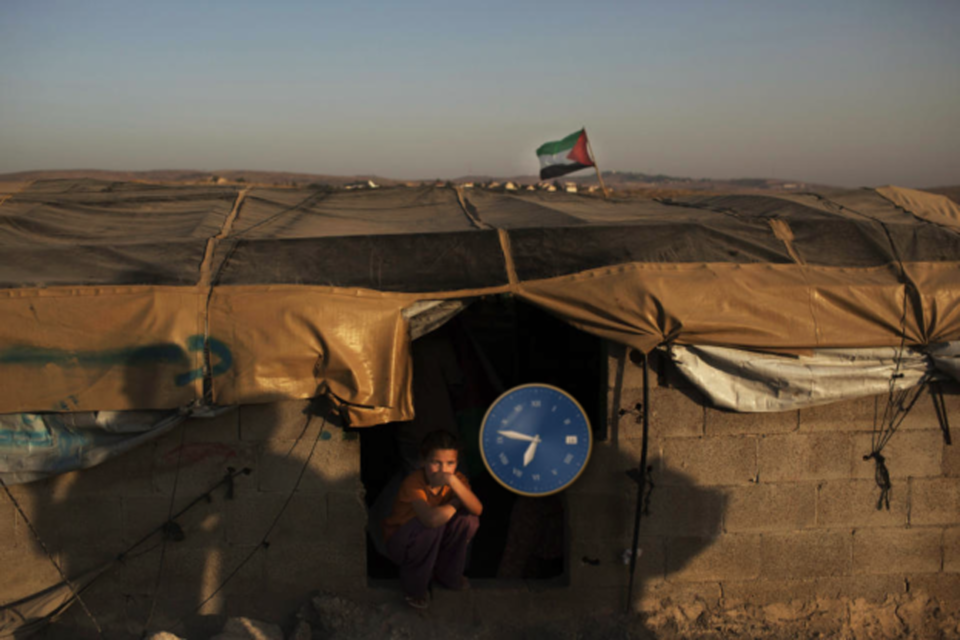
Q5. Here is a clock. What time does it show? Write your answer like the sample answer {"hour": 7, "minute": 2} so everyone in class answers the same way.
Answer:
{"hour": 6, "minute": 47}
